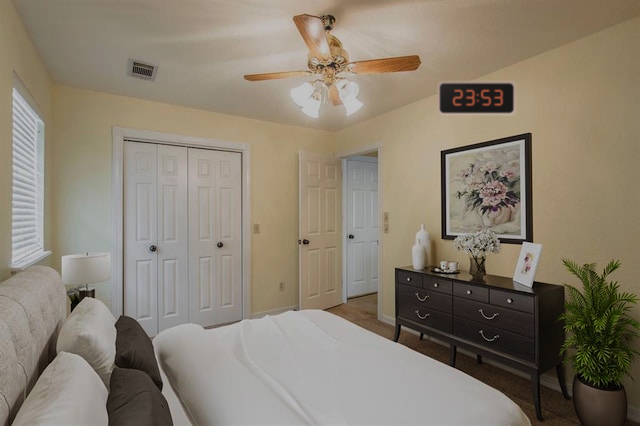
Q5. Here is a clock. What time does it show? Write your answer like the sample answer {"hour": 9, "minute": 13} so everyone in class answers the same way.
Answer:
{"hour": 23, "minute": 53}
